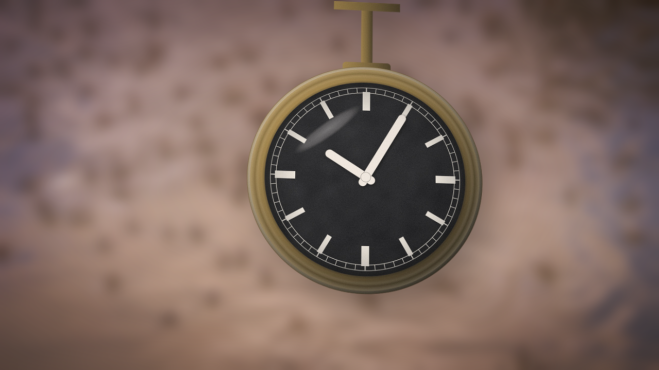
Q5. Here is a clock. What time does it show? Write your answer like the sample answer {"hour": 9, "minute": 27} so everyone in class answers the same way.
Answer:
{"hour": 10, "minute": 5}
